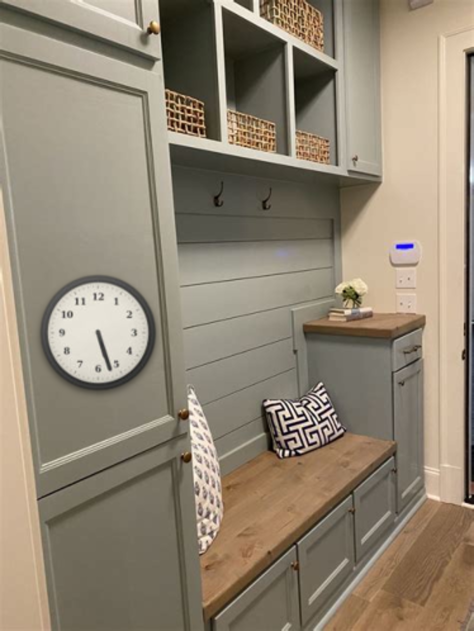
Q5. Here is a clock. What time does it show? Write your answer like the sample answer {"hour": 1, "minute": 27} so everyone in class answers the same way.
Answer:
{"hour": 5, "minute": 27}
